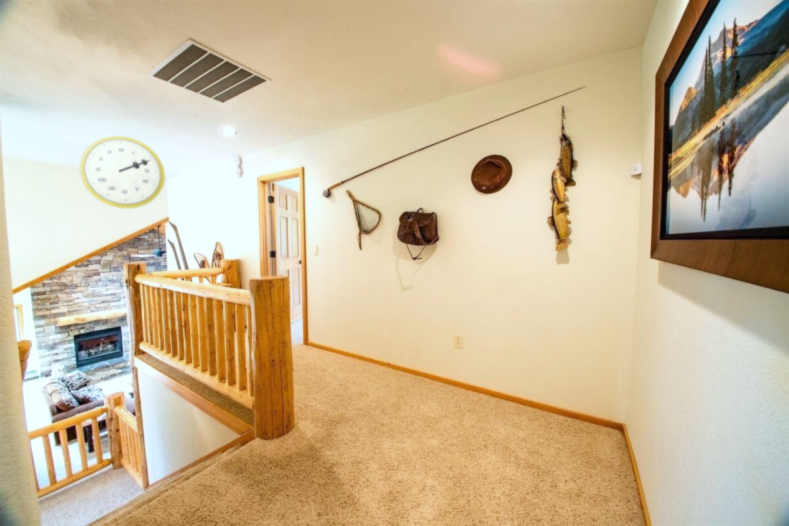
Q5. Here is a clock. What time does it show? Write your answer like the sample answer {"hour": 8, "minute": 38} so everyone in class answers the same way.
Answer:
{"hour": 2, "minute": 11}
